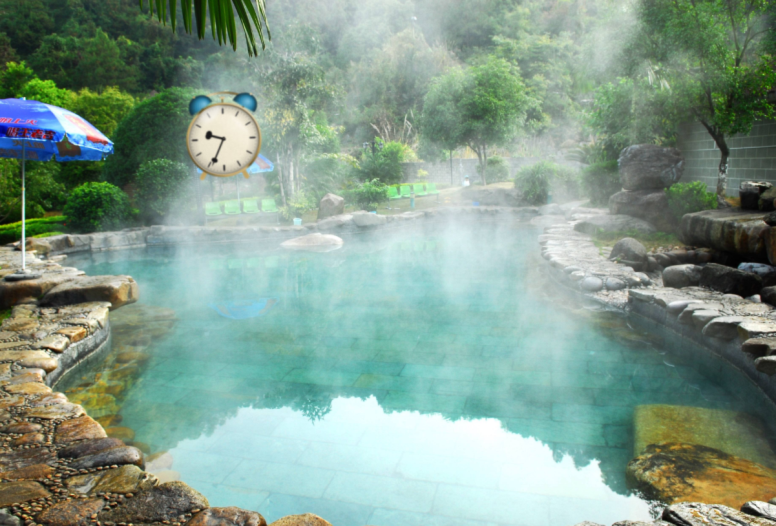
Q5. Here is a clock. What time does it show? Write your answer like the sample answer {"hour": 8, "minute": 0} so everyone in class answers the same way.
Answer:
{"hour": 9, "minute": 34}
